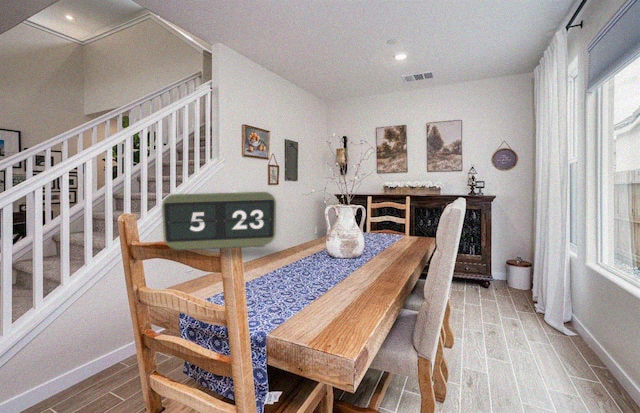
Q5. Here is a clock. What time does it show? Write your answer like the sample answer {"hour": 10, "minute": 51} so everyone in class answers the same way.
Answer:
{"hour": 5, "minute": 23}
